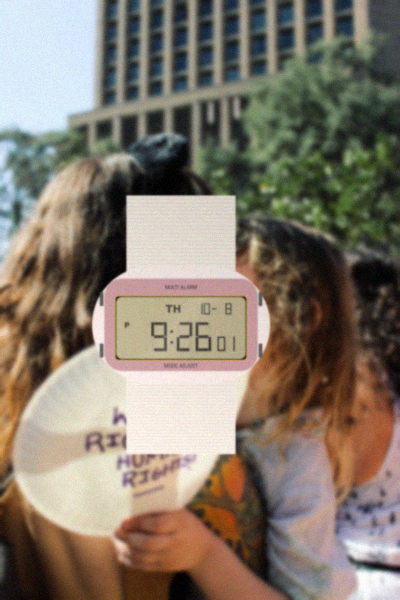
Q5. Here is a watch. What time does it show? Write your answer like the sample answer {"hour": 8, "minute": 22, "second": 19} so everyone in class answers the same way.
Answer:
{"hour": 9, "minute": 26, "second": 1}
